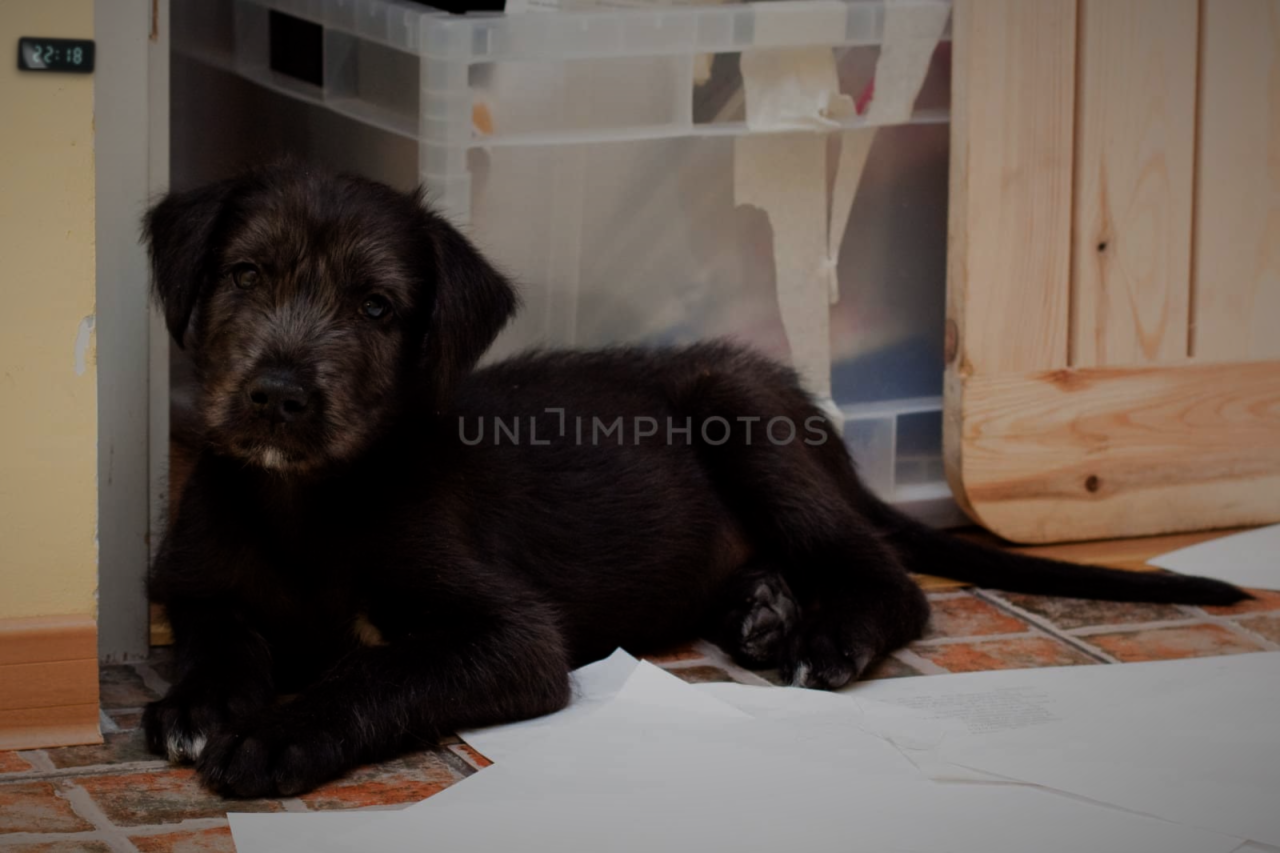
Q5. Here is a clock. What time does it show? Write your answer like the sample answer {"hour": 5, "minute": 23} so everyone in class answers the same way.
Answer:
{"hour": 22, "minute": 18}
